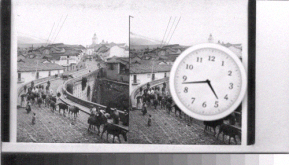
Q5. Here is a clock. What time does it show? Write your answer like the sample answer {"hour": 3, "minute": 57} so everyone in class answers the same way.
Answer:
{"hour": 4, "minute": 43}
